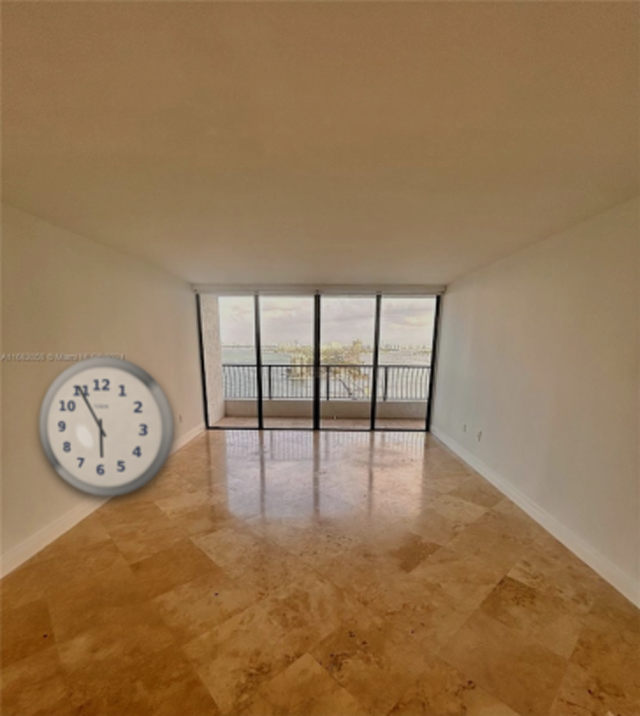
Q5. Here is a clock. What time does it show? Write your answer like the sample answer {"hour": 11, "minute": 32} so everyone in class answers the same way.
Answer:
{"hour": 5, "minute": 55}
